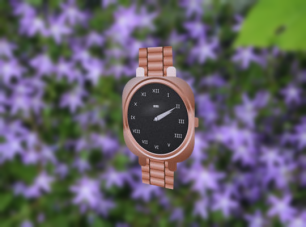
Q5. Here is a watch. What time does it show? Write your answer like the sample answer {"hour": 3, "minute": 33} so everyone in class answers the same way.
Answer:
{"hour": 2, "minute": 10}
